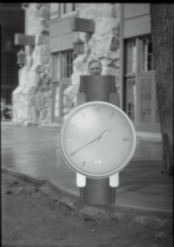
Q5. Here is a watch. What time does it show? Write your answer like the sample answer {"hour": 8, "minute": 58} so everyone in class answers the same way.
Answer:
{"hour": 1, "minute": 40}
